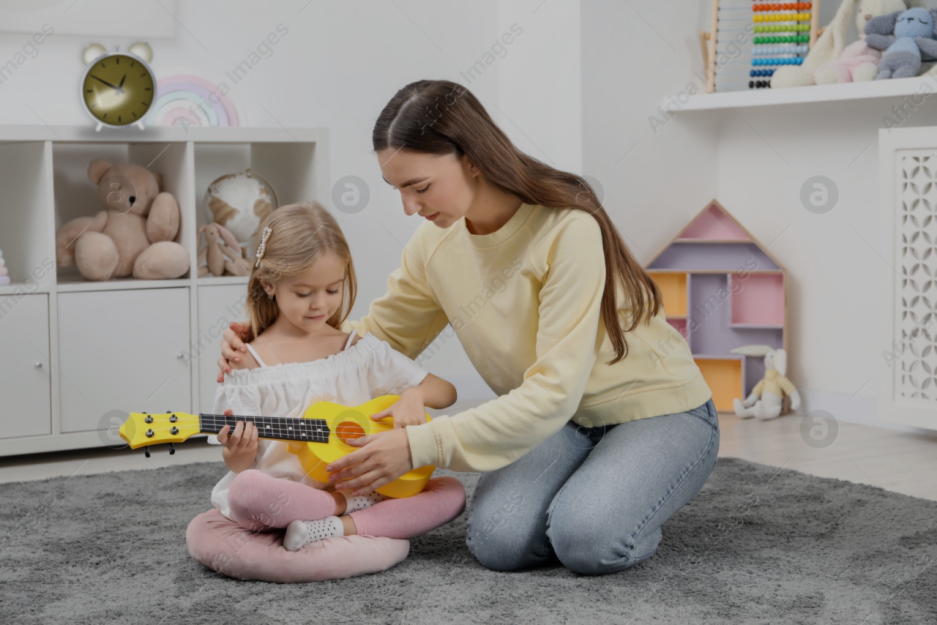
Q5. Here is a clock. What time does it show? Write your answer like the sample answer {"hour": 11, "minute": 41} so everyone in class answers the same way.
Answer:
{"hour": 12, "minute": 50}
